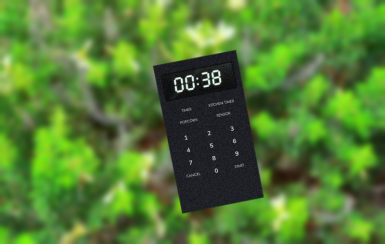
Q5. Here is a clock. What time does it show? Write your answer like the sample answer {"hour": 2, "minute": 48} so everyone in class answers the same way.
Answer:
{"hour": 0, "minute": 38}
